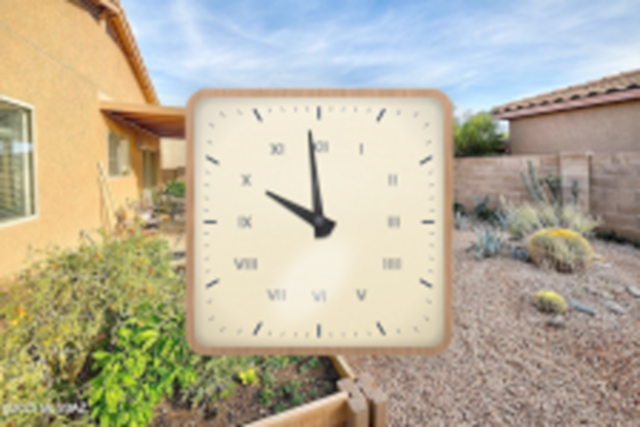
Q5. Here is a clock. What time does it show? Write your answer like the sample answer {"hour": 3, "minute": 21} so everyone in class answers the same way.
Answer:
{"hour": 9, "minute": 59}
